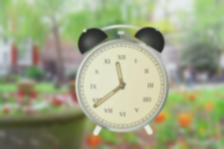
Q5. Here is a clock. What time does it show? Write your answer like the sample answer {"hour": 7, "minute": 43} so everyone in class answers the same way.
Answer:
{"hour": 11, "minute": 39}
